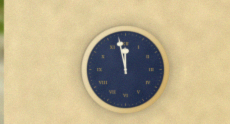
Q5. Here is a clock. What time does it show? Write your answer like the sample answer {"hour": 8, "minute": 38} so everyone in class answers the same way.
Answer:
{"hour": 11, "minute": 58}
